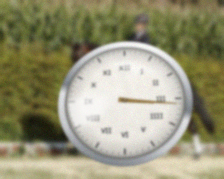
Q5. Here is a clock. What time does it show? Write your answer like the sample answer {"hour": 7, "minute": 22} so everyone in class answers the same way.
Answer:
{"hour": 3, "minute": 16}
